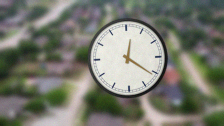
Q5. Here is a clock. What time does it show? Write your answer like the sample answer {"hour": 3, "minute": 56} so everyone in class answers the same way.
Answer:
{"hour": 12, "minute": 21}
